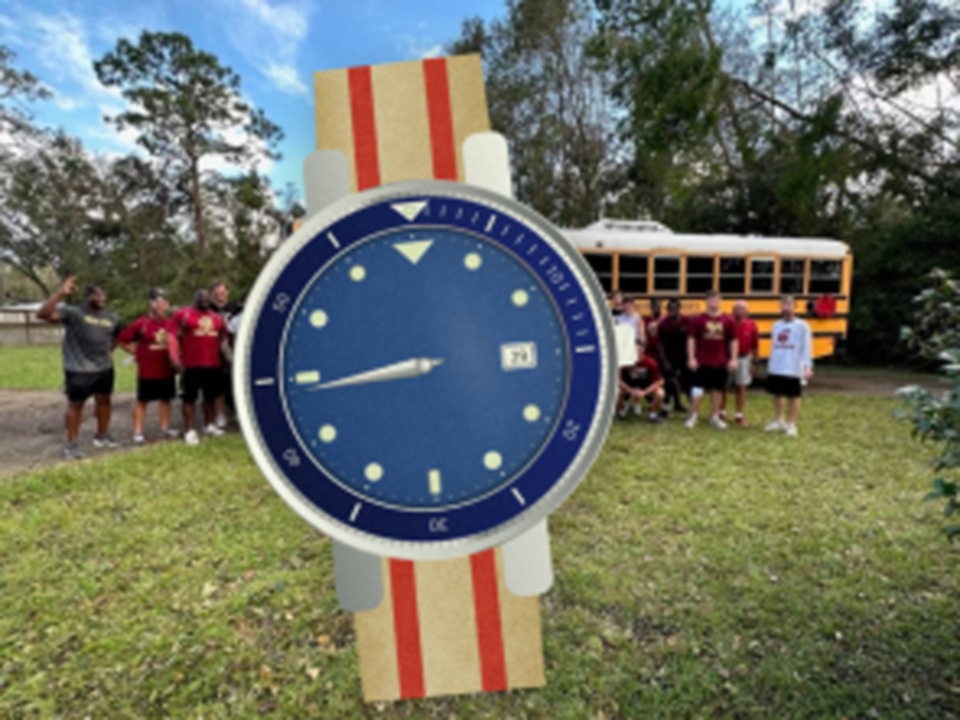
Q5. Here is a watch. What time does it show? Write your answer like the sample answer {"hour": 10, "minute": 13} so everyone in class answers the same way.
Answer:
{"hour": 8, "minute": 44}
